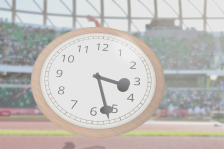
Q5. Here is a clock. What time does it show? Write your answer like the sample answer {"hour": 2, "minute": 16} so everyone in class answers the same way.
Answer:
{"hour": 3, "minute": 27}
